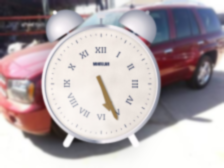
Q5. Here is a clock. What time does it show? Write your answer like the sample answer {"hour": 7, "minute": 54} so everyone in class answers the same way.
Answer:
{"hour": 5, "minute": 26}
